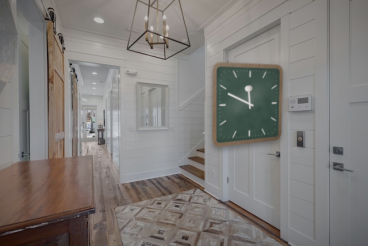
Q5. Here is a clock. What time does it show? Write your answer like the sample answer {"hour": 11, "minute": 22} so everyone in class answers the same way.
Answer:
{"hour": 11, "minute": 49}
